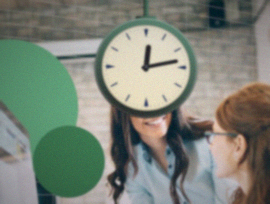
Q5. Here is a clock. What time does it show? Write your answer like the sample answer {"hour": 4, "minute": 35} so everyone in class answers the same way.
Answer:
{"hour": 12, "minute": 13}
